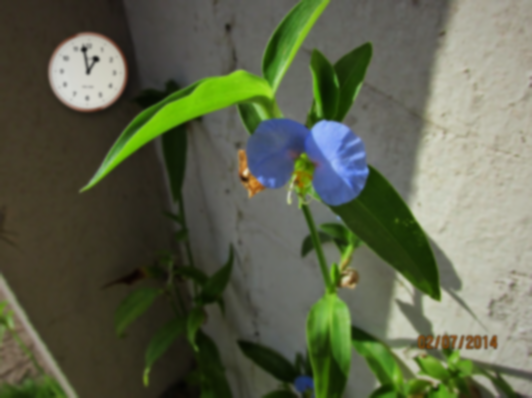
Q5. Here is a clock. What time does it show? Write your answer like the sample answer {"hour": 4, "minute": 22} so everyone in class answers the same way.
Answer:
{"hour": 12, "minute": 58}
